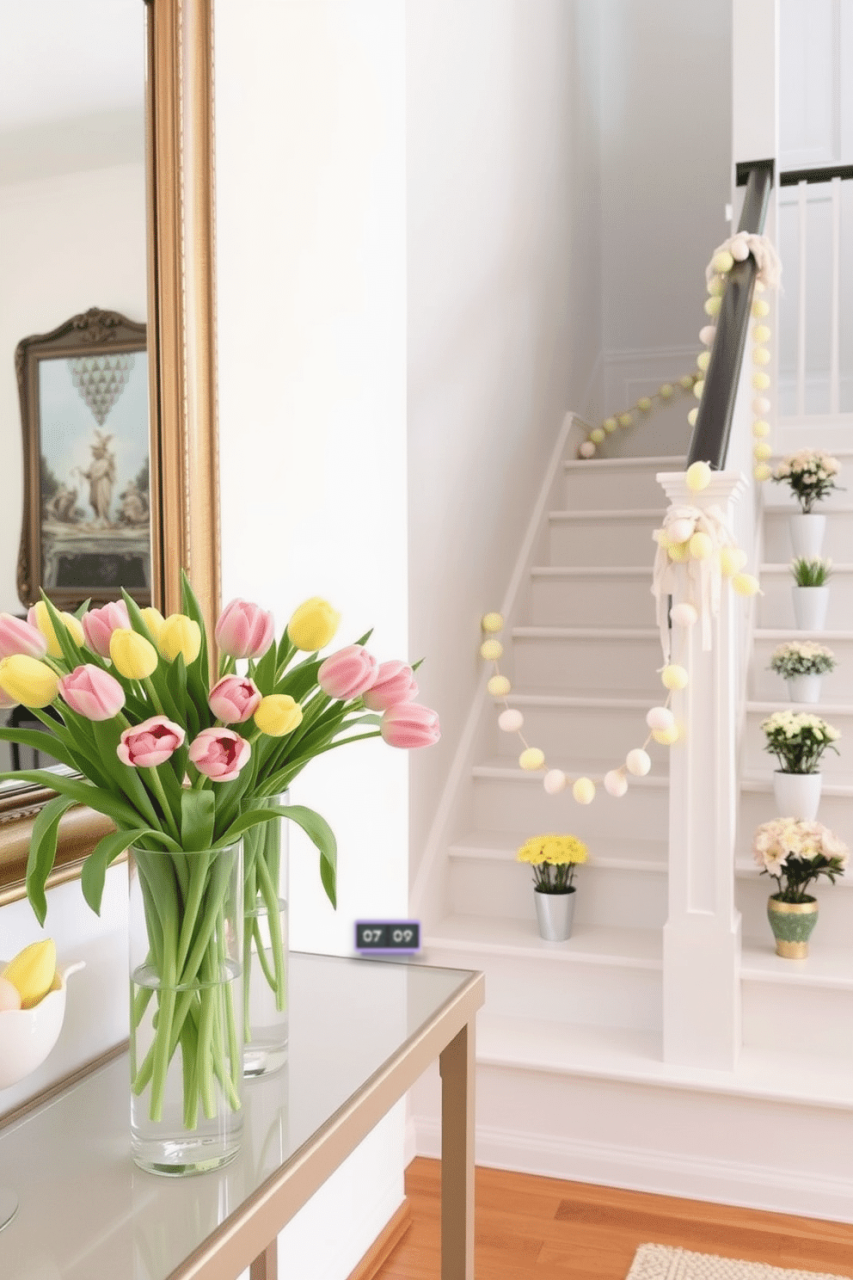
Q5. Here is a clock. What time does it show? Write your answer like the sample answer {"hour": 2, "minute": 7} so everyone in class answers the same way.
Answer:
{"hour": 7, "minute": 9}
